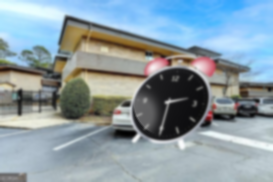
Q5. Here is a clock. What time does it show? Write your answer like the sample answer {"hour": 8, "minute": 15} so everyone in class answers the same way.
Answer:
{"hour": 2, "minute": 30}
